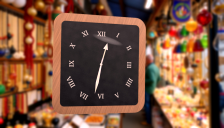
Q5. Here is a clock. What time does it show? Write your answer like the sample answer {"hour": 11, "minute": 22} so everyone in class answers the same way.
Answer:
{"hour": 12, "minute": 32}
